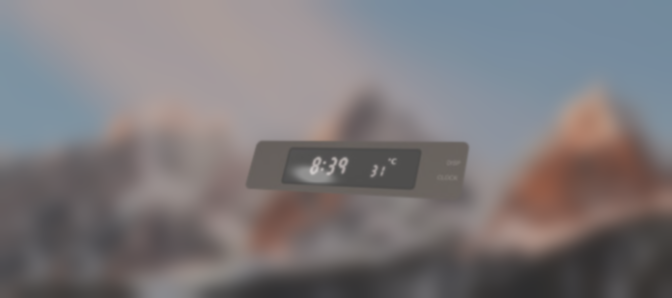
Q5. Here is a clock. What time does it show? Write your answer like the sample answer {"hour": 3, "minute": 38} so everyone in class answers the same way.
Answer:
{"hour": 8, "minute": 39}
